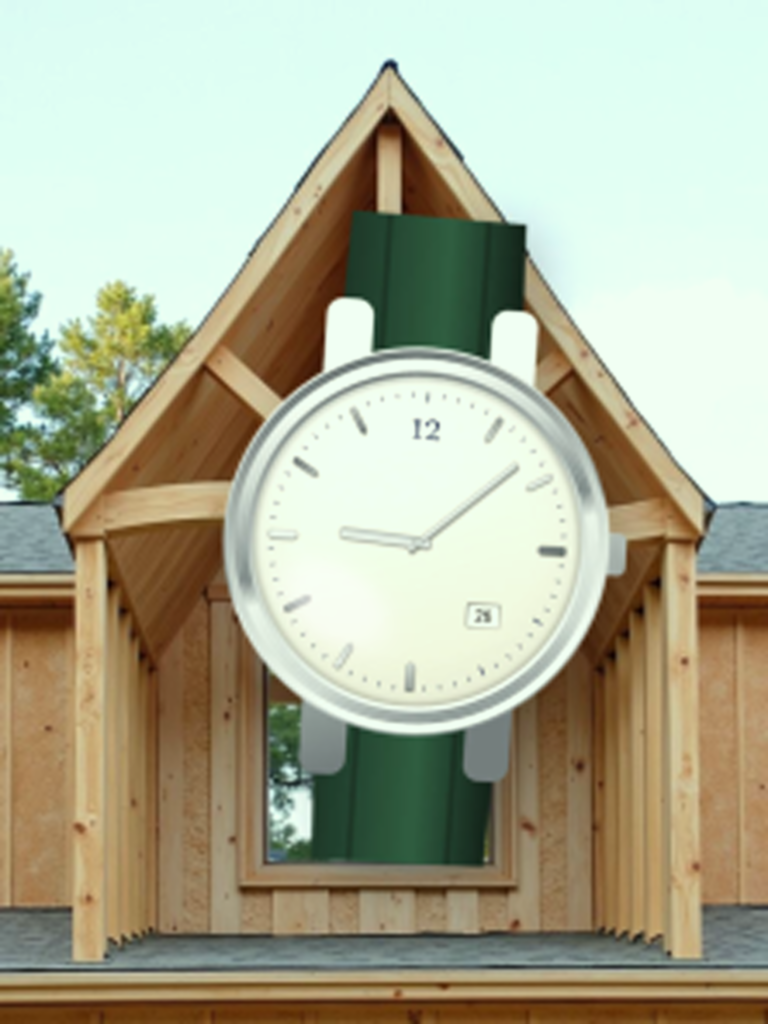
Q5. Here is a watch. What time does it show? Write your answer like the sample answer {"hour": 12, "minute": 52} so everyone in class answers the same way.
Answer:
{"hour": 9, "minute": 8}
